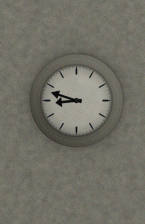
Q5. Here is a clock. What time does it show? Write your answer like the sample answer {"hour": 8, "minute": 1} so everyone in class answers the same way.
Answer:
{"hour": 8, "minute": 48}
